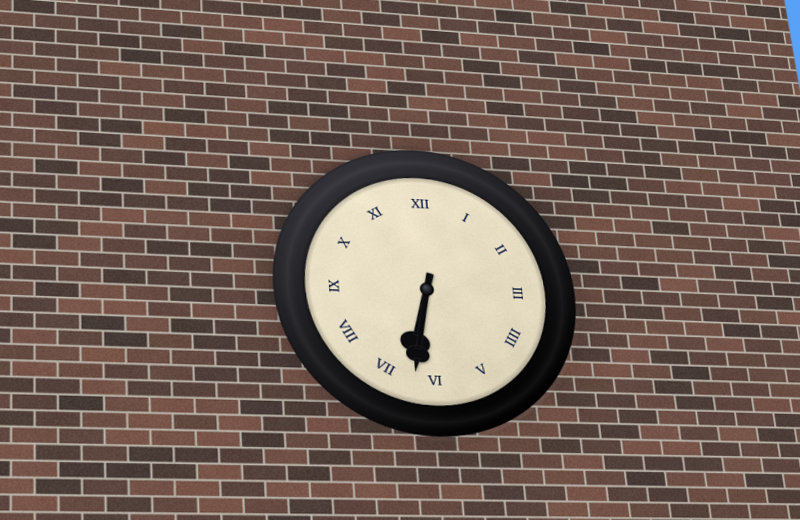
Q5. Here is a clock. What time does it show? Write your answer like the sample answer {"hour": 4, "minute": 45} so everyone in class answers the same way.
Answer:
{"hour": 6, "minute": 32}
